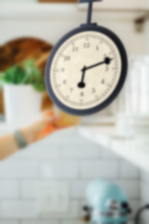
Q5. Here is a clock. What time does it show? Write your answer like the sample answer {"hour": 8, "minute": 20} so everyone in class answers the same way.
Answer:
{"hour": 6, "minute": 12}
